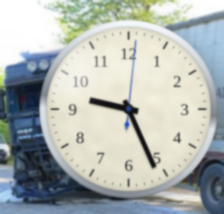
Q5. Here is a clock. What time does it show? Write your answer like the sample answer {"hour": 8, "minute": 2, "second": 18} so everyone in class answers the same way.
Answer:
{"hour": 9, "minute": 26, "second": 1}
